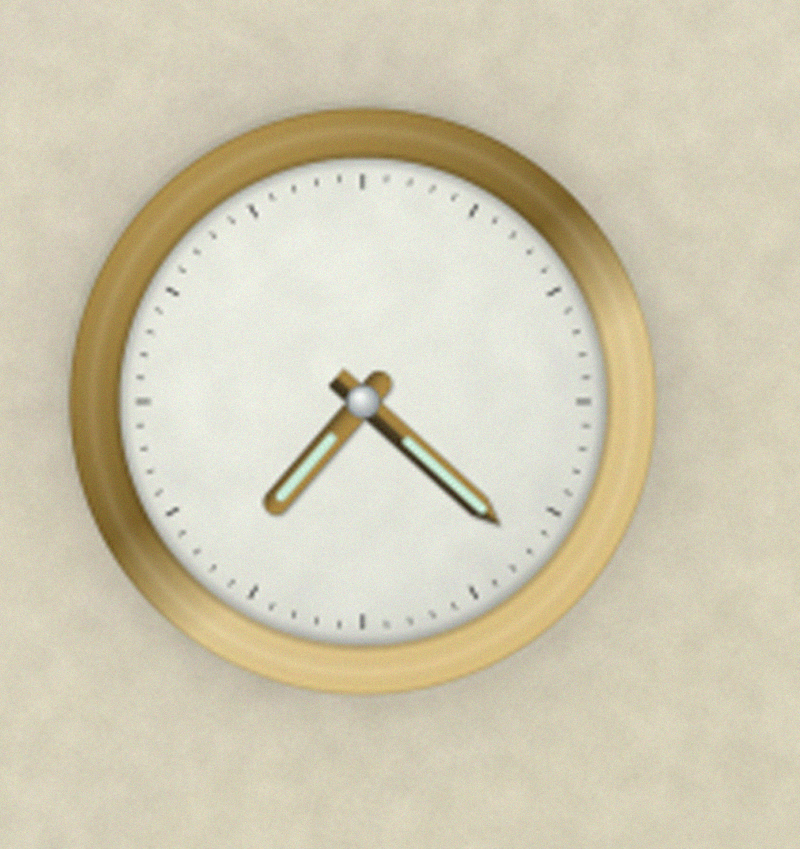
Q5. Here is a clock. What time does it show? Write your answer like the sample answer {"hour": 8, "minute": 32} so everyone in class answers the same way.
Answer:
{"hour": 7, "minute": 22}
